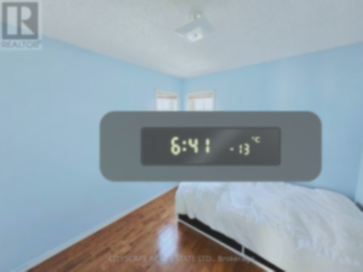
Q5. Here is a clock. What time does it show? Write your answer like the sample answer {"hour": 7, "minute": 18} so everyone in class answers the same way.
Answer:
{"hour": 6, "minute": 41}
